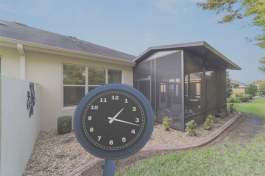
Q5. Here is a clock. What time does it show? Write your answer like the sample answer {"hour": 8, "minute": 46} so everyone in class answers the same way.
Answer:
{"hour": 1, "minute": 17}
